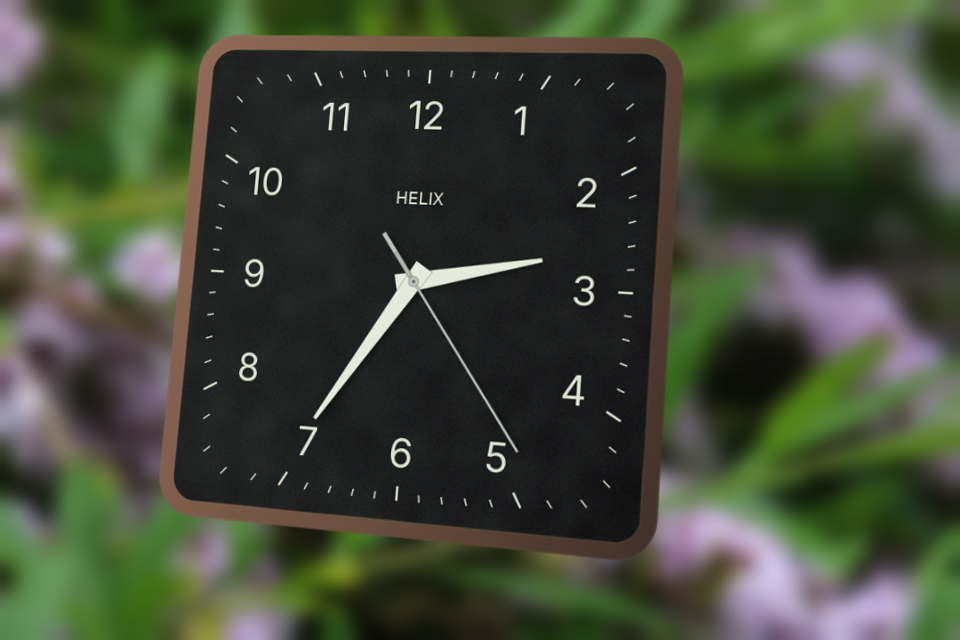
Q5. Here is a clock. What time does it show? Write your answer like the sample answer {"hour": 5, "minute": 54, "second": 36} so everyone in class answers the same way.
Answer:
{"hour": 2, "minute": 35, "second": 24}
